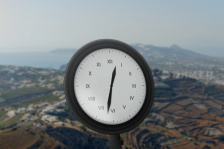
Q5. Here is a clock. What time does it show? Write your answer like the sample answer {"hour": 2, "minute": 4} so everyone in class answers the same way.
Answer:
{"hour": 12, "minute": 32}
